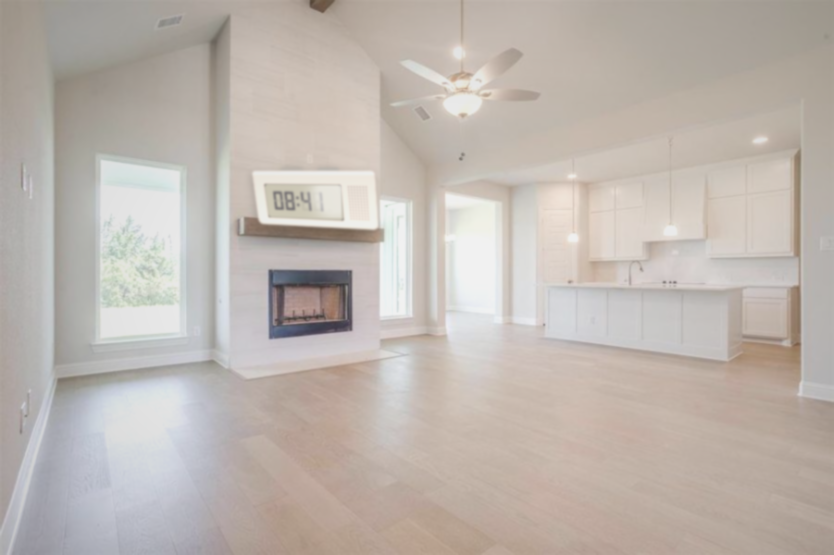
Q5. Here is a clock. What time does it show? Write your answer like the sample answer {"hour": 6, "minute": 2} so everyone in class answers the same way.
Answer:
{"hour": 8, "minute": 41}
